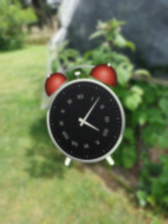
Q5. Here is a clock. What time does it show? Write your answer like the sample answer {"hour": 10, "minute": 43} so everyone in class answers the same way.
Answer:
{"hour": 4, "minute": 7}
